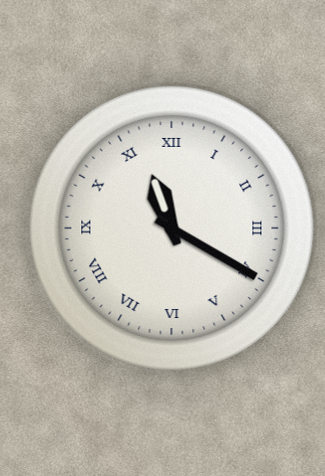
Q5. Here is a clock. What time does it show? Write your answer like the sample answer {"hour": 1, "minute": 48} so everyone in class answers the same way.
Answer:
{"hour": 11, "minute": 20}
